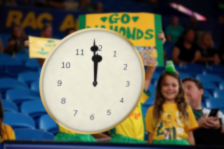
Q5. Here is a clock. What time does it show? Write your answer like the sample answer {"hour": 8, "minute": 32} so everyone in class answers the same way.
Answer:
{"hour": 11, "minute": 59}
